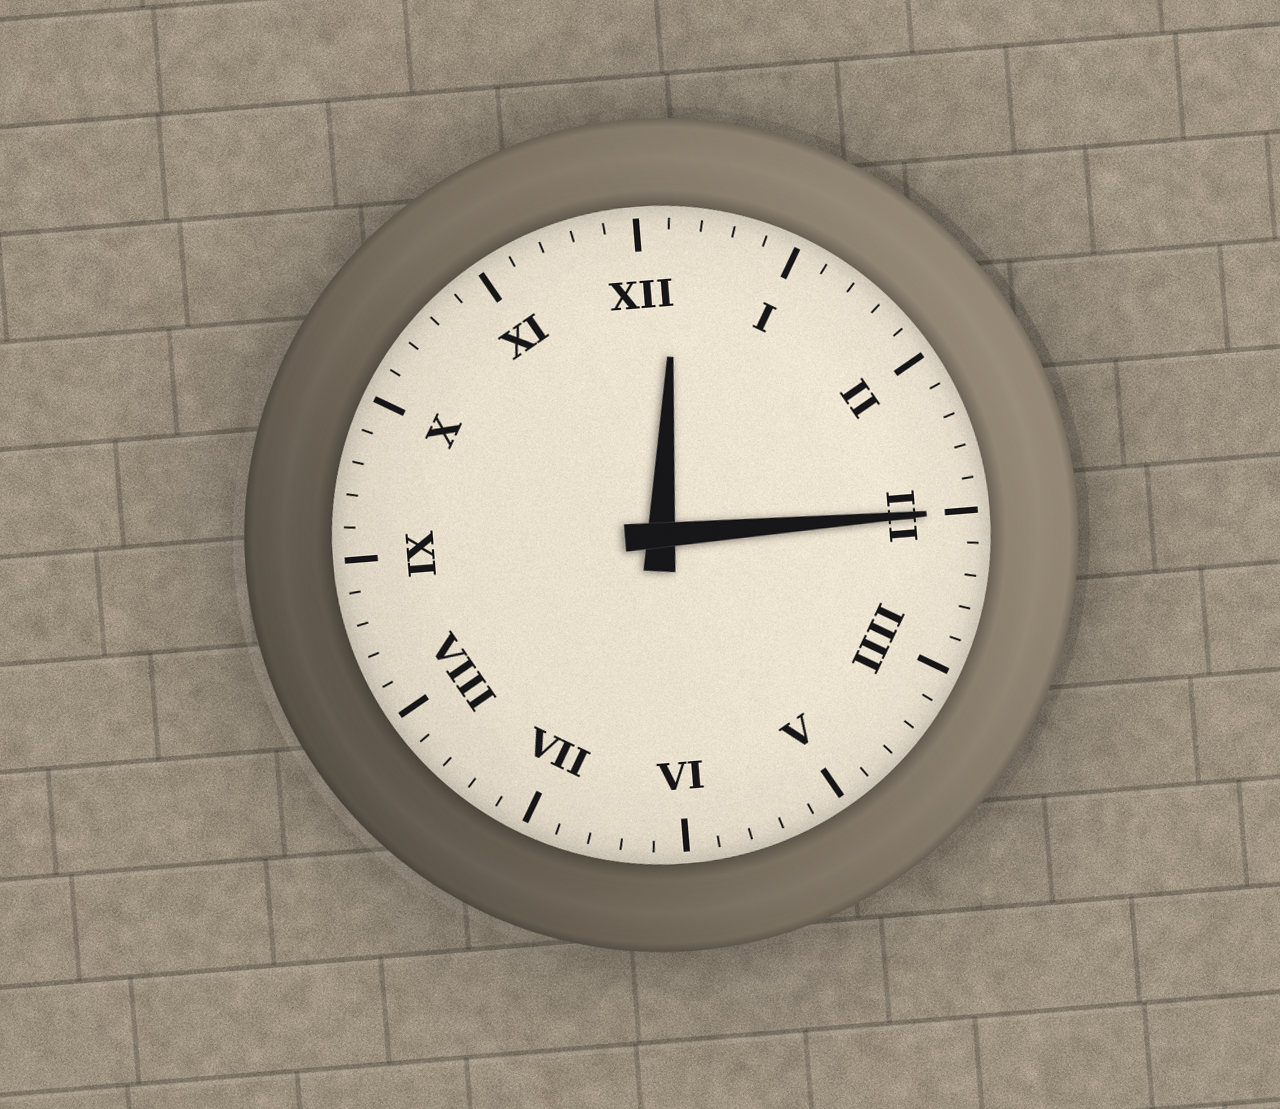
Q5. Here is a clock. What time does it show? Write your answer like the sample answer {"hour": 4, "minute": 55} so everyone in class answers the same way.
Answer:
{"hour": 12, "minute": 15}
